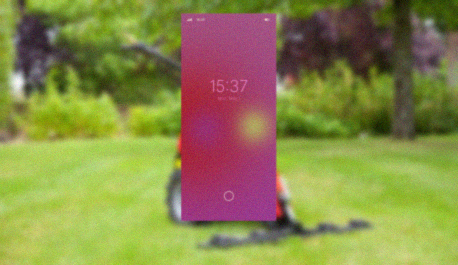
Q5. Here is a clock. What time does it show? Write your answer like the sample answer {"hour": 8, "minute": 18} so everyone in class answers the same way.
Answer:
{"hour": 15, "minute": 37}
